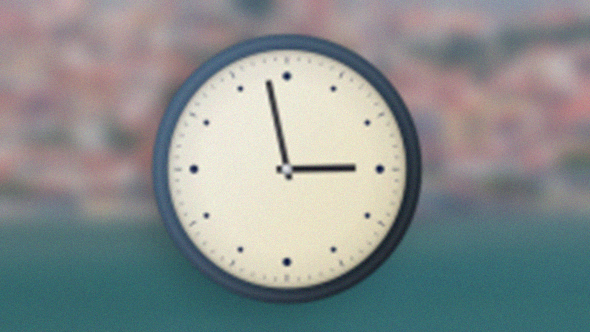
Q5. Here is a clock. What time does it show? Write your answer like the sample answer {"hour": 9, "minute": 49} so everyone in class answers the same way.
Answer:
{"hour": 2, "minute": 58}
